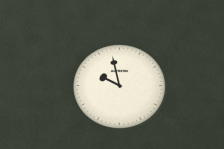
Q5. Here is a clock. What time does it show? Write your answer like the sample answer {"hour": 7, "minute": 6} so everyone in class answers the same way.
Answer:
{"hour": 9, "minute": 58}
